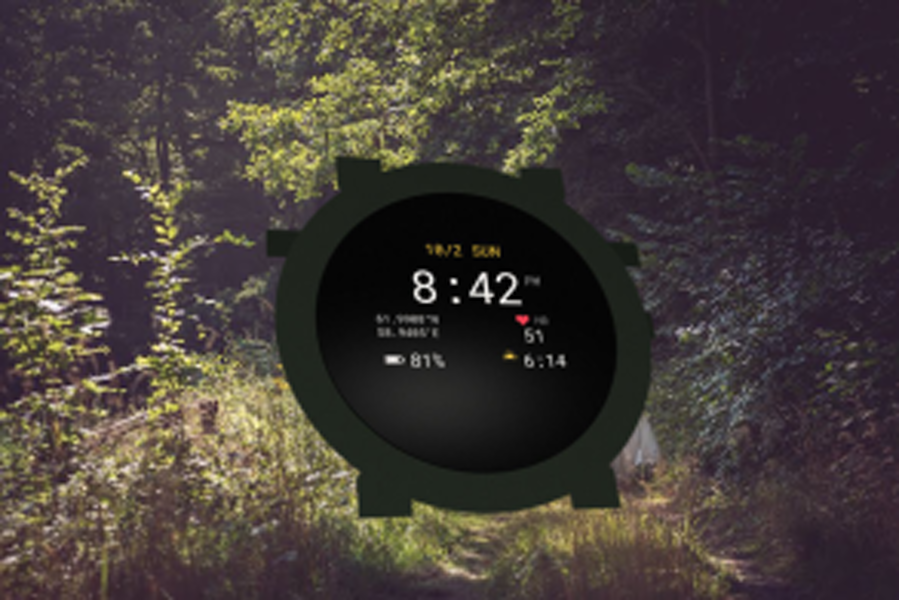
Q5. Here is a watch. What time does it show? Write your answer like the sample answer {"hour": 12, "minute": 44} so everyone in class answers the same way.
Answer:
{"hour": 8, "minute": 42}
